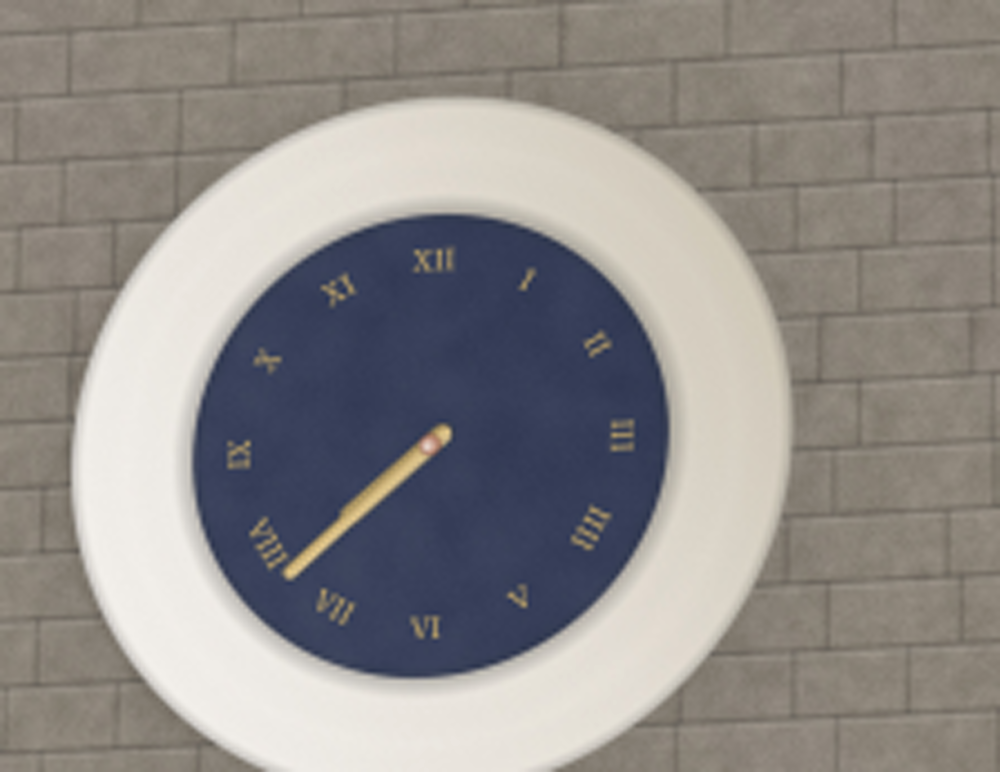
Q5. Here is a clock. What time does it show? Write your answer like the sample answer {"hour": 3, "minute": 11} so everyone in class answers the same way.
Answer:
{"hour": 7, "minute": 38}
